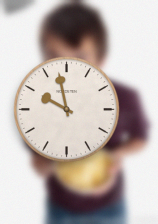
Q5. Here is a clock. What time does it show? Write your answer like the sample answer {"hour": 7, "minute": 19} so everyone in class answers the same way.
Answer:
{"hour": 9, "minute": 58}
